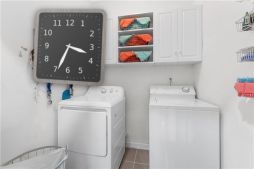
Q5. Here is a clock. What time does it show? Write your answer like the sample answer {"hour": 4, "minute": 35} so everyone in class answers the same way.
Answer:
{"hour": 3, "minute": 34}
